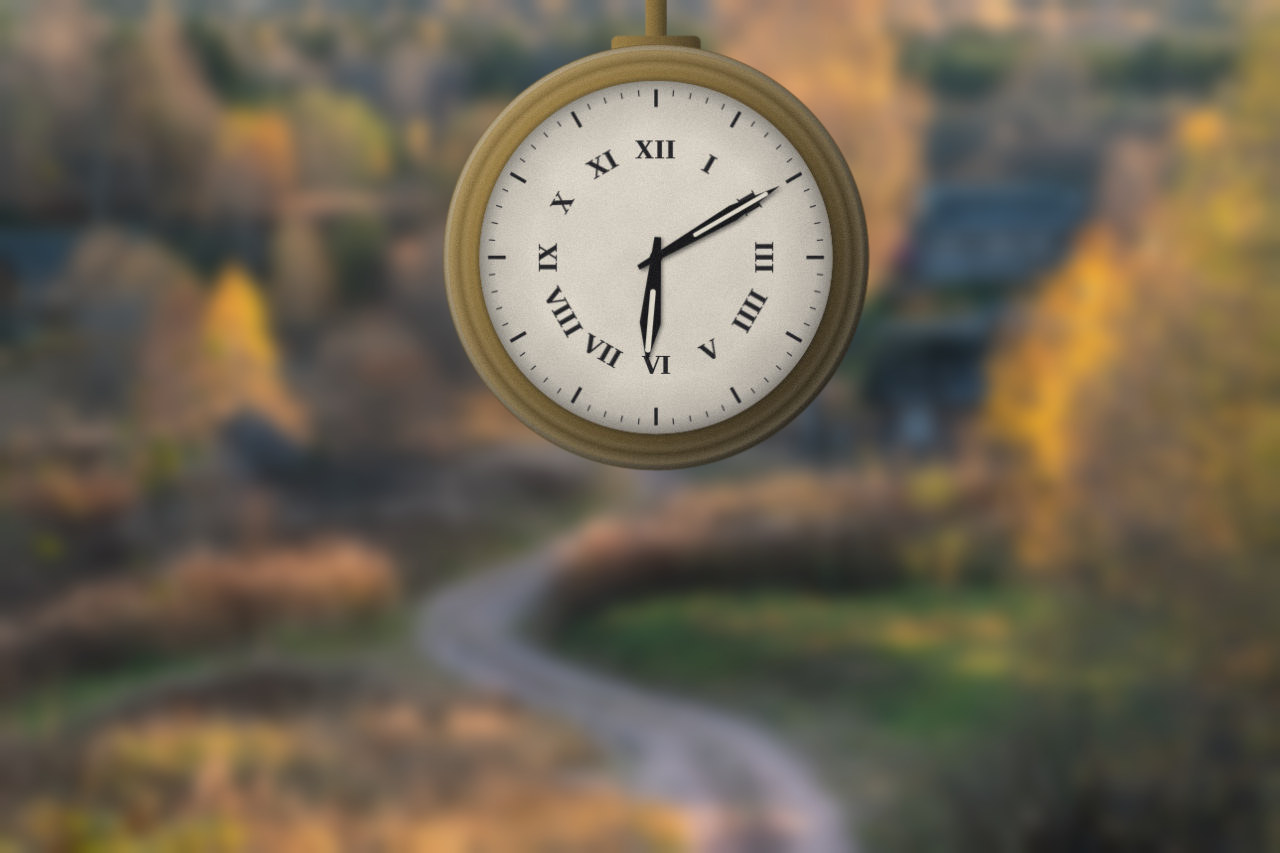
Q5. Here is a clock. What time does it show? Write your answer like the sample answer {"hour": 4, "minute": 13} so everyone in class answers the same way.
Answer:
{"hour": 6, "minute": 10}
